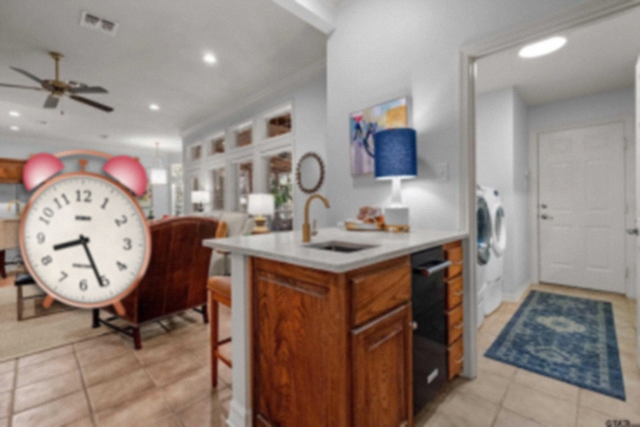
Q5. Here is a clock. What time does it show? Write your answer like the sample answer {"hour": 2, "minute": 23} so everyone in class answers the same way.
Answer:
{"hour": 8, "minute": 26}
